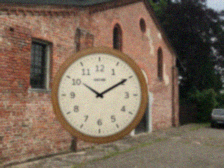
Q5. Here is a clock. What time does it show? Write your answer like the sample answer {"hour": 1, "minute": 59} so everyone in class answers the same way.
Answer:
{"hour": 10, "minute": 10}
